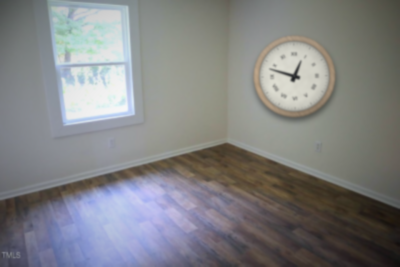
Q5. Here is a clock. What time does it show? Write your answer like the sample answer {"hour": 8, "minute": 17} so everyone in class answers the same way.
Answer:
{"hour": 12, "minute": 48}
